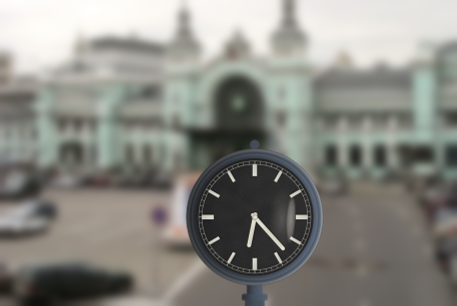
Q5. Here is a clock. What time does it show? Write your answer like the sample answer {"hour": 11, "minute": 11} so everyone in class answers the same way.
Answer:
{"hour": 6, "minute": 23}
